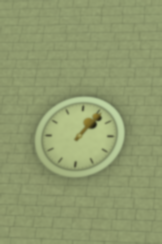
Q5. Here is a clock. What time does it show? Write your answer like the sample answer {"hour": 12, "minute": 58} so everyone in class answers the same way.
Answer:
{"hour": 1, "minute": 6}
